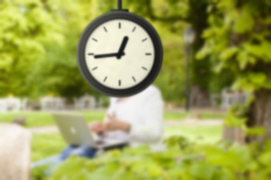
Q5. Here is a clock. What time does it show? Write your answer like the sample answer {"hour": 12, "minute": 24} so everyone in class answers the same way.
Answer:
{"hour": 12, "minute": 44}
